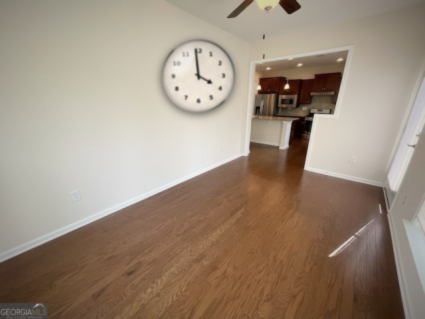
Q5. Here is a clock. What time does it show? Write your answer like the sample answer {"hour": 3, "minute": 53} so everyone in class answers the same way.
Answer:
{"hour": 3, "minute": 59}
